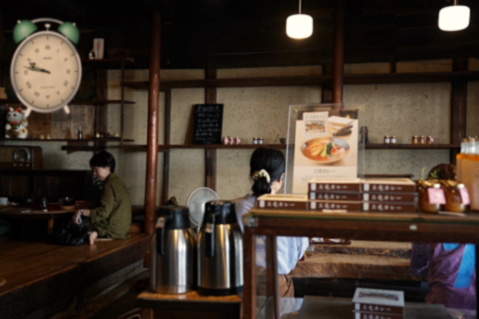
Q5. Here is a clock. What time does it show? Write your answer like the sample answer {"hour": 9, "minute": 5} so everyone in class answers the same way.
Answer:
{"hour": 9, "minute": 47}
